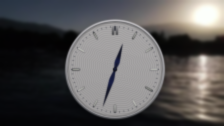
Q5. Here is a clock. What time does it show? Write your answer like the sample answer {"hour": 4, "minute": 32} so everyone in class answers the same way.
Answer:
{"hour": 12, "minute": 33}
